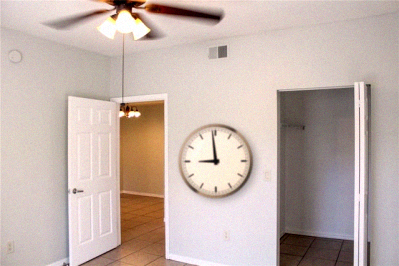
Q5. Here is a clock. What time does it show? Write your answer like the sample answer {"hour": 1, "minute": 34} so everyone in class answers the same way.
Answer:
{"hour": 8, "minute": 59}
